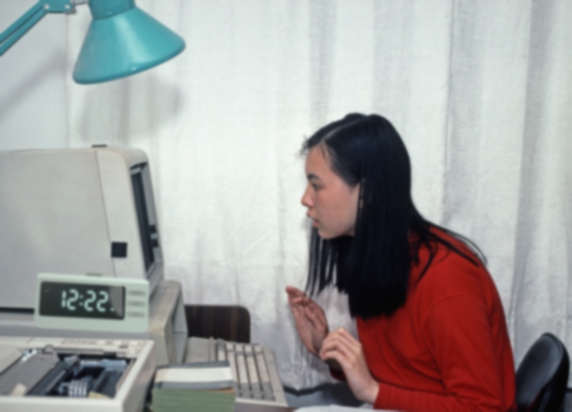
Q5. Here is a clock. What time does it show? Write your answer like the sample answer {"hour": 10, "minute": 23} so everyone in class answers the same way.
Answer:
{"hour": 12, "minute": 22}
